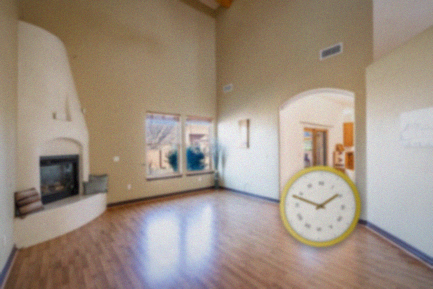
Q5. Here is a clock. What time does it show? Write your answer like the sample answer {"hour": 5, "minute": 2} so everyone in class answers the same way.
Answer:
{"hour": 1, "minute": 48}
